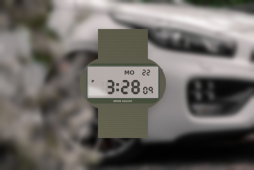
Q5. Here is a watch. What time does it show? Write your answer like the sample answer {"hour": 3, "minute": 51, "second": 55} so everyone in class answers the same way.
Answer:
{"hour": 3, "minute": 28, "second": 9}
